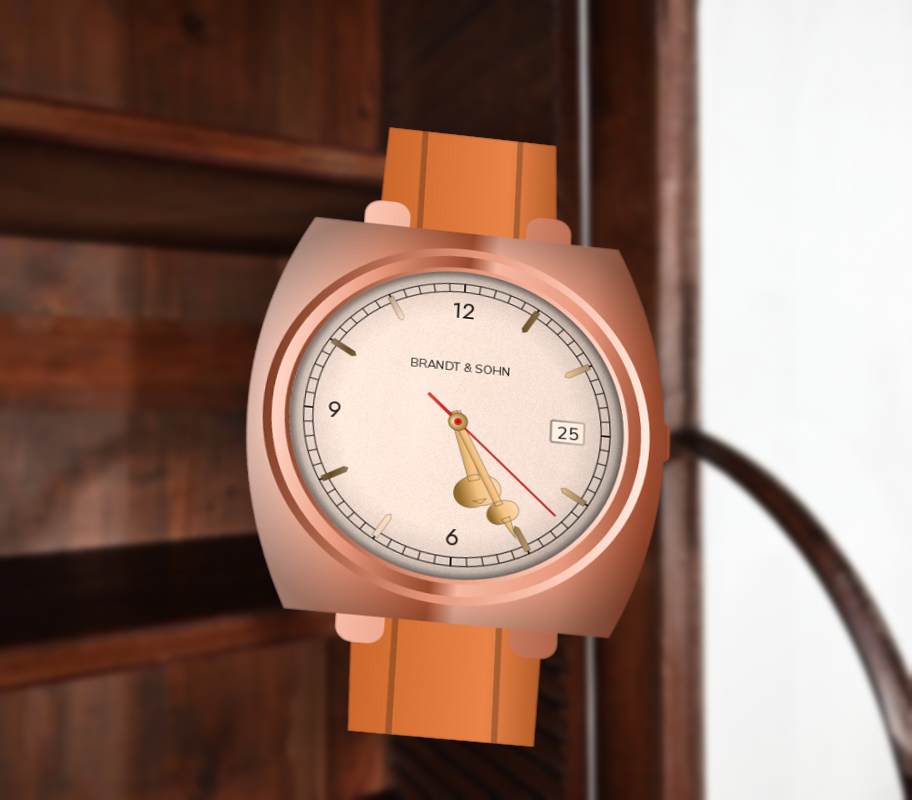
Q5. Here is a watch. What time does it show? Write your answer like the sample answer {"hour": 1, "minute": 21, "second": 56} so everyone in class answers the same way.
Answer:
{"hour": 5, "minute": 25, "second": 22}
